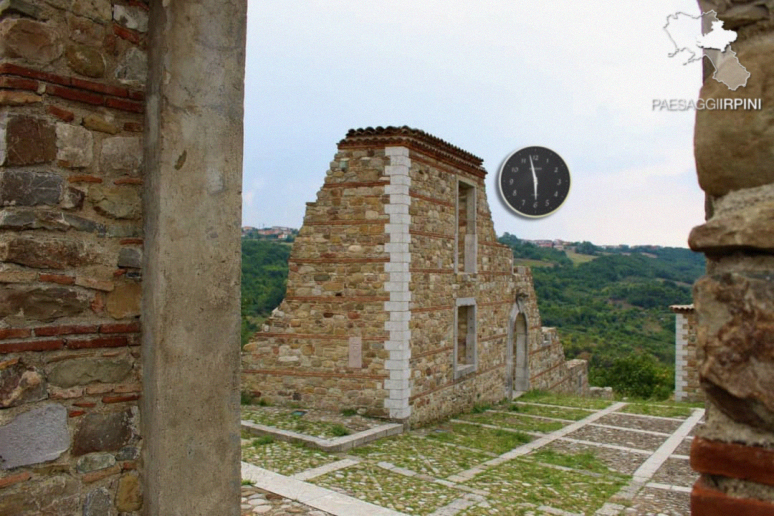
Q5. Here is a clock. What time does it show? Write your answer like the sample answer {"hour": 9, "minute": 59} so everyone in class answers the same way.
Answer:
{"hour": 5, "minute": 58}
